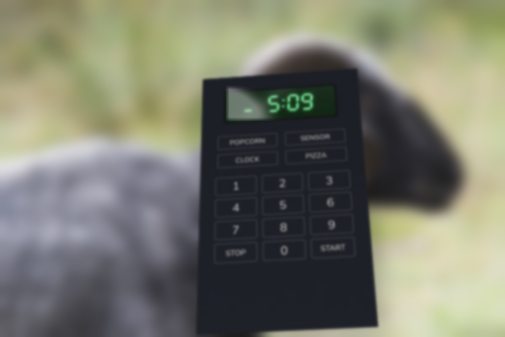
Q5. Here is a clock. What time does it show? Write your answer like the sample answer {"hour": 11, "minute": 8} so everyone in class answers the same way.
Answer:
{"hour": 5, "minute": 9}
